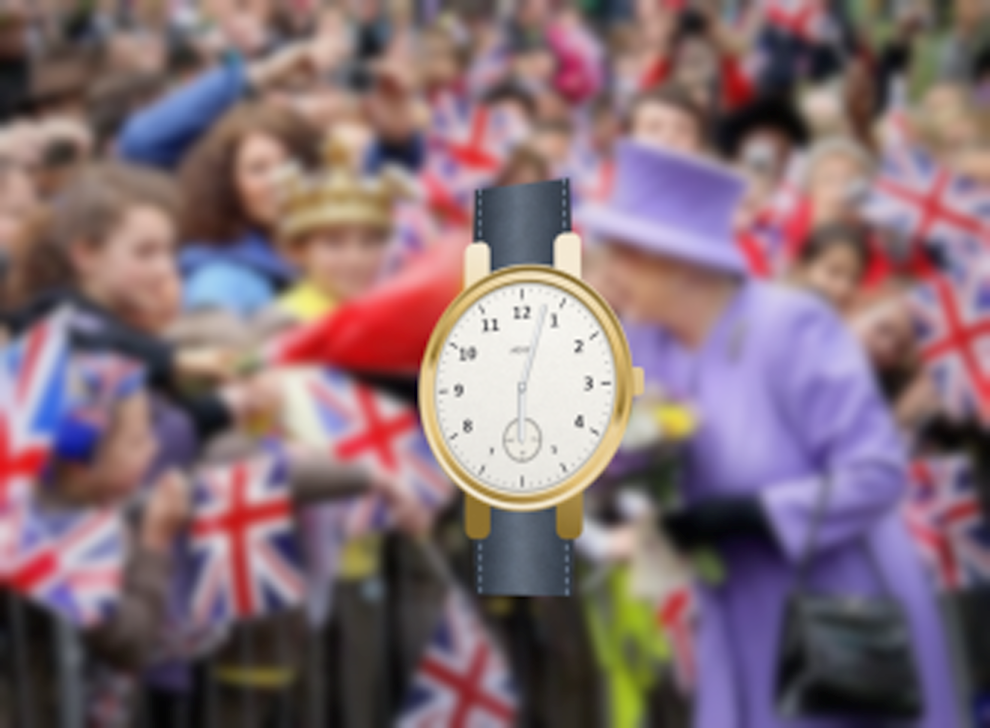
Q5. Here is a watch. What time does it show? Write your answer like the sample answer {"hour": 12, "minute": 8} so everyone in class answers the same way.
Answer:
{"hour": 6, "minute": 3}
